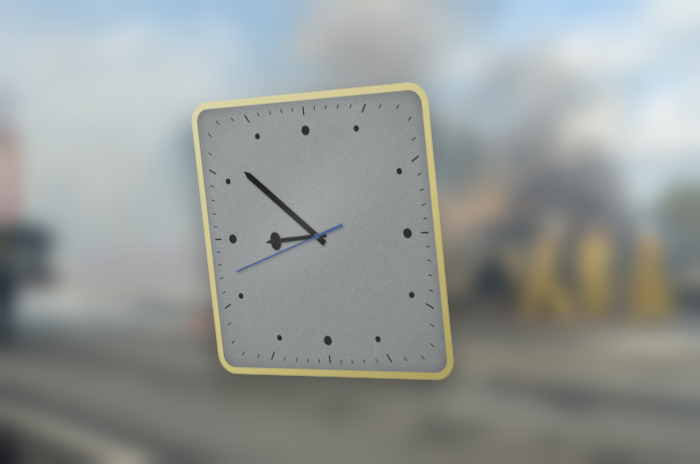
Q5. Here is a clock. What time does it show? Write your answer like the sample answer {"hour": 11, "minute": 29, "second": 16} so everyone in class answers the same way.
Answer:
{"hour": 8, "minute": 51, "second": 42}
